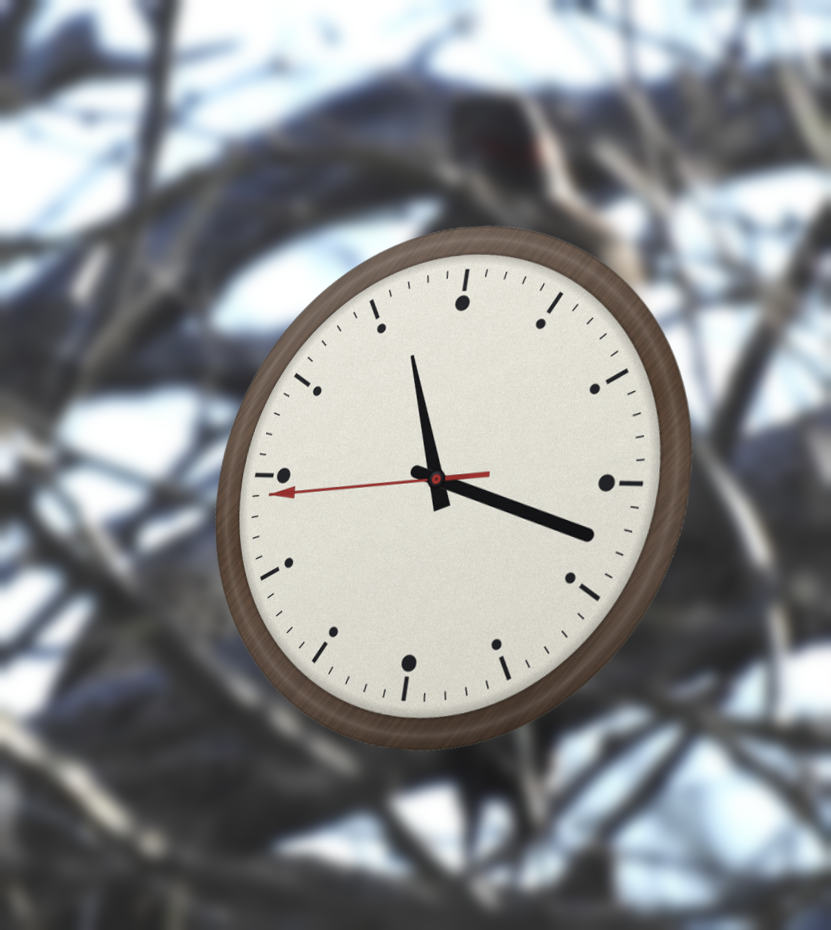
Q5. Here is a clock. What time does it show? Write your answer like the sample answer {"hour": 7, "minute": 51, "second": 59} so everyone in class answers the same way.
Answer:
{"hour": 11, "minute": 17, "second": 44}
